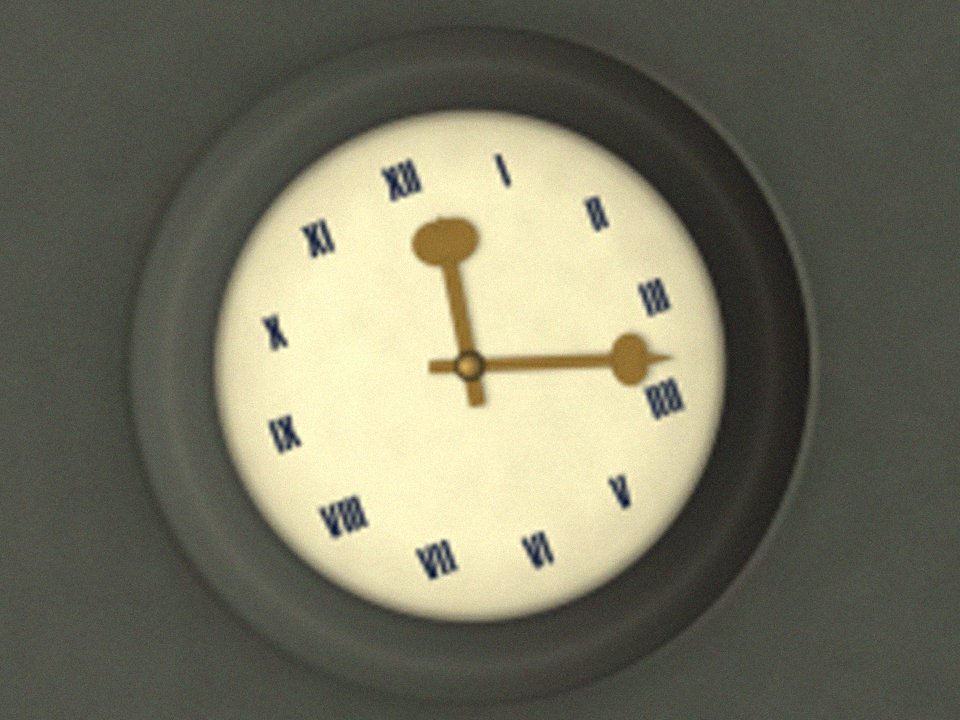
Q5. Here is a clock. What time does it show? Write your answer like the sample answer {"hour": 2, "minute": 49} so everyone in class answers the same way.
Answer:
{"hour": 12, "minute": 18}
